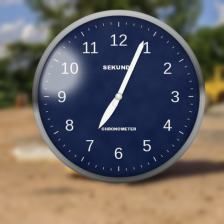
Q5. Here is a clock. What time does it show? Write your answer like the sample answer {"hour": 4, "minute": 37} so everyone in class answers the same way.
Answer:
{"hour": 7, "minute": 4}
